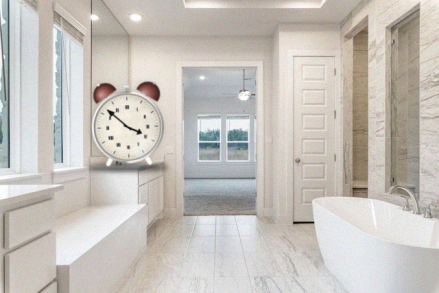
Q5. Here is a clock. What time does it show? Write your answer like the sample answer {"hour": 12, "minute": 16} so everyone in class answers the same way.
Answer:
{"hour": 3, "minute": 52}
